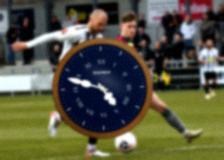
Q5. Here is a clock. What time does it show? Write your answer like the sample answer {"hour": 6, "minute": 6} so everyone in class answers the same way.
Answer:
{"hour": 4, "minute": 48}
